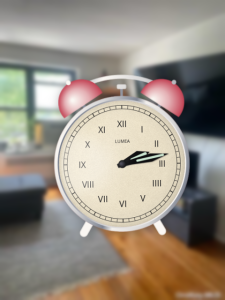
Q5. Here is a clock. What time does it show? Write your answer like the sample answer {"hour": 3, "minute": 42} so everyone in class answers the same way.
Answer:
{"hour": 2, "minute": 13}
